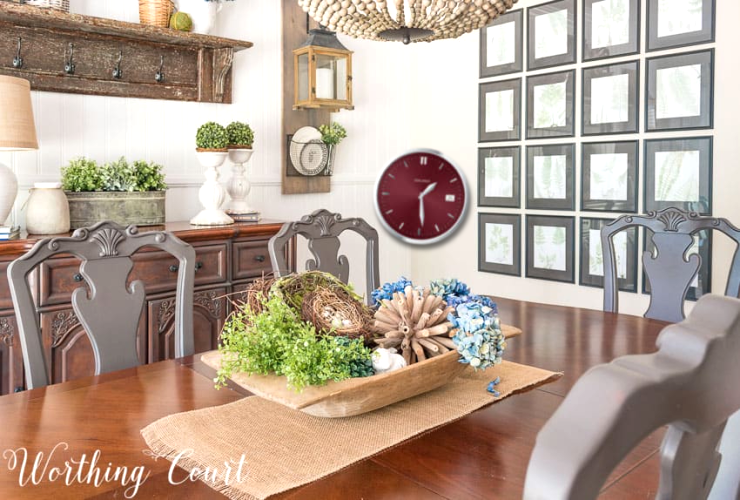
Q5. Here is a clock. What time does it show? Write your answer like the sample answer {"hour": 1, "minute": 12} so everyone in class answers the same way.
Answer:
{"hour": 1, "minute": 29}
